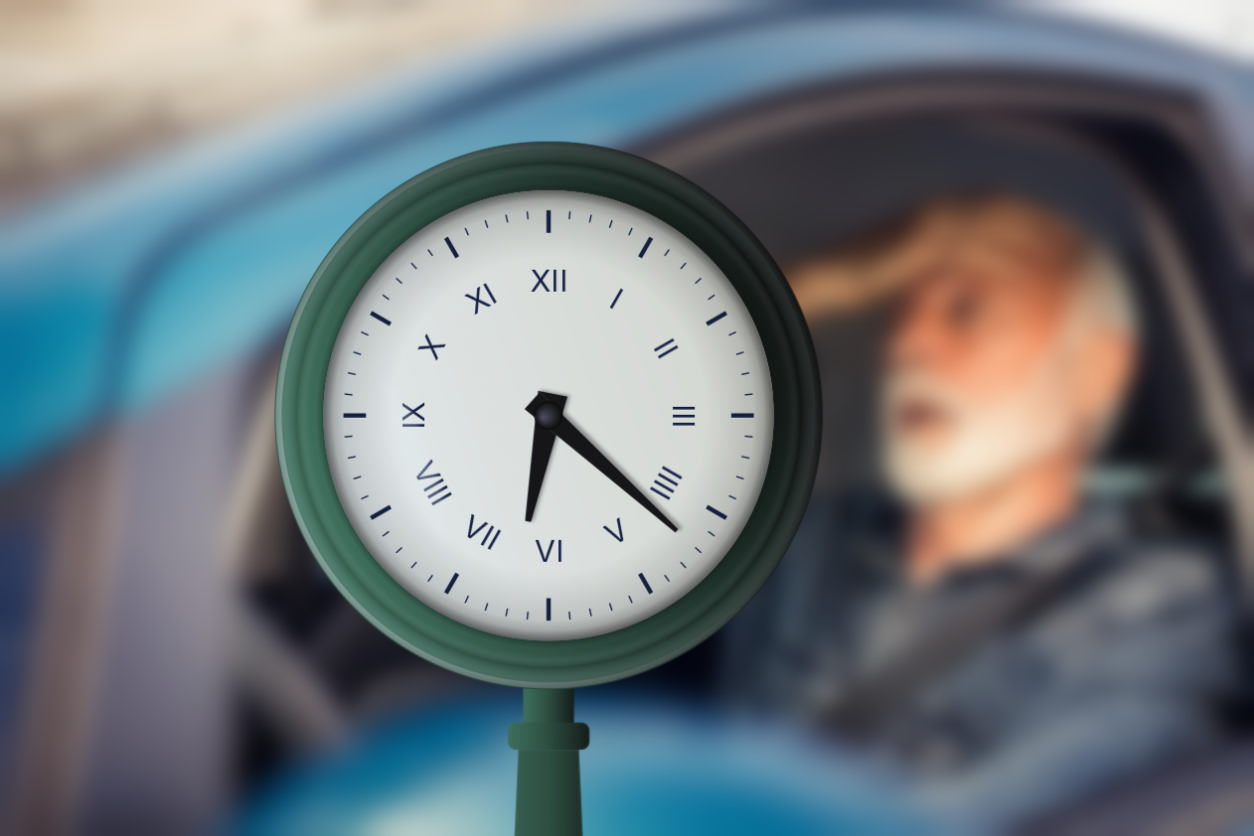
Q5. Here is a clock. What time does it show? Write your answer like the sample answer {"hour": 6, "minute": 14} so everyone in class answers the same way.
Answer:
{"hour": 6, "minute": 22}
